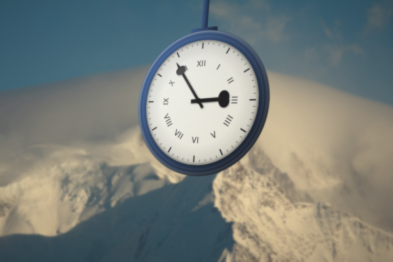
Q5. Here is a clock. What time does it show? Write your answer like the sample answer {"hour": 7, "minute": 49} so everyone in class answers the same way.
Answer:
{"hour": 2, "minute": 54}
